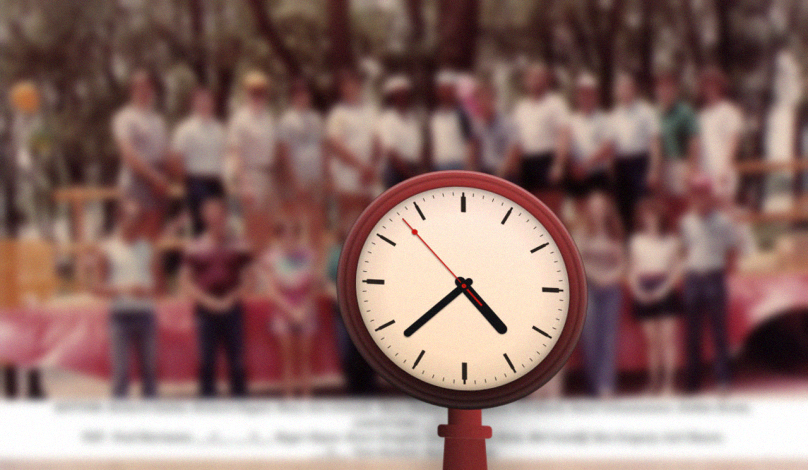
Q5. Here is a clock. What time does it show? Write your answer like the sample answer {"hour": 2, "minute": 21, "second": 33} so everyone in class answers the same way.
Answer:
{"hour": 4, "minute": 37, "second": 53}
